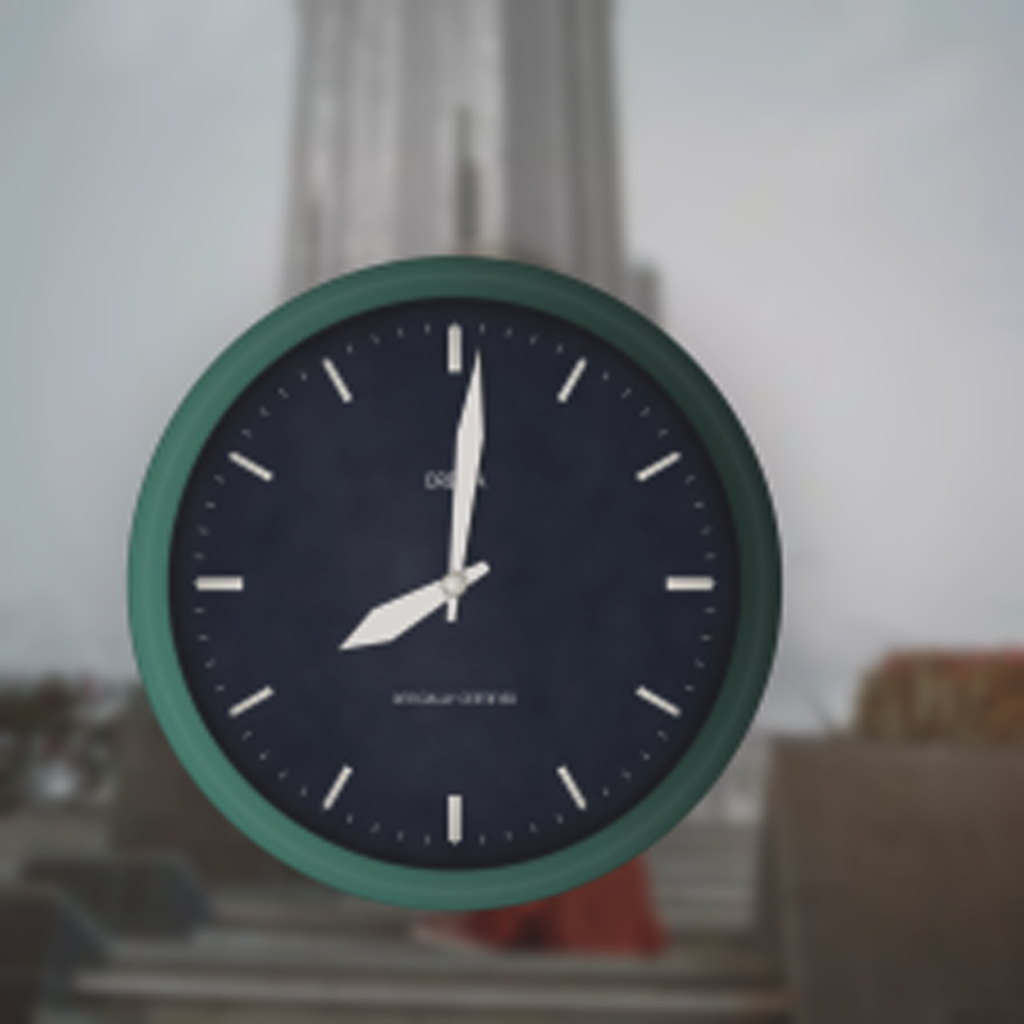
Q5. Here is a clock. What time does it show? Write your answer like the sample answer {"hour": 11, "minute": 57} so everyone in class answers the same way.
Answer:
{"hour": 8, "minute": 1}
